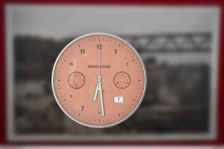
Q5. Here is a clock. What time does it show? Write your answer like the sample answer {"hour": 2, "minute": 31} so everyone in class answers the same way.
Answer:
{"hour": 6, "minute": 29}
